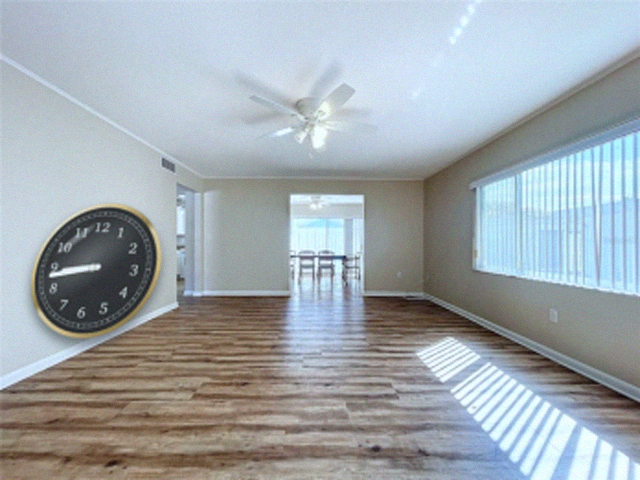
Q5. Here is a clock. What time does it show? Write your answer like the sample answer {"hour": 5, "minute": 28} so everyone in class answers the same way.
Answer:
{"hour": 8, "minute": 43}
